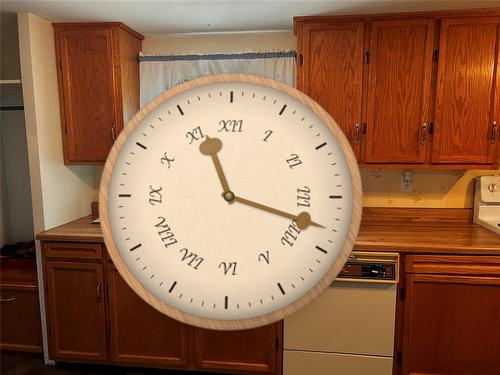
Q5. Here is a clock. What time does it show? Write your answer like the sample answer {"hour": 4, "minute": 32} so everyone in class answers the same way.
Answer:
{"hour": 11, "minute": 18}
